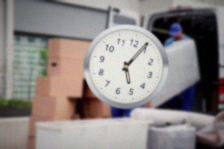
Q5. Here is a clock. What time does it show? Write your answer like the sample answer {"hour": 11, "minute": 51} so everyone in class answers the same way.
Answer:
{"hour": 5, "minute": 4}
